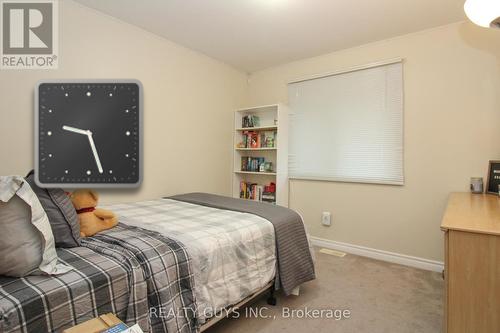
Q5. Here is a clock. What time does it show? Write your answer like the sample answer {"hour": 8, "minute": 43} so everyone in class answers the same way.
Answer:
{"hour": 9, "minute": 27}
